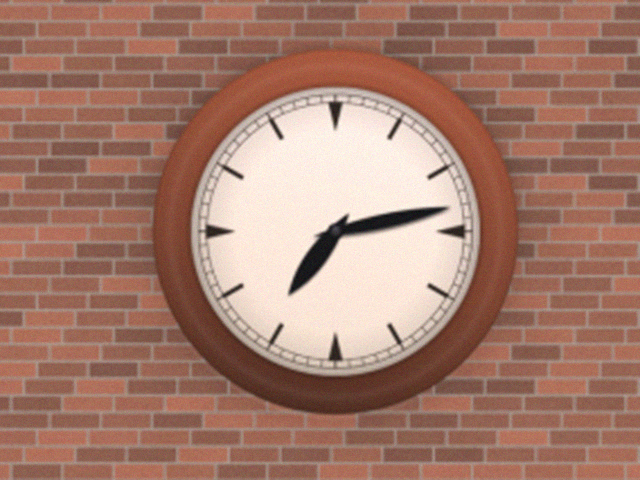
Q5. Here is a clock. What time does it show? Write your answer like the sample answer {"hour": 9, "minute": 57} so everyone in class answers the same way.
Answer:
{"hour": 7, "minute": 13}
